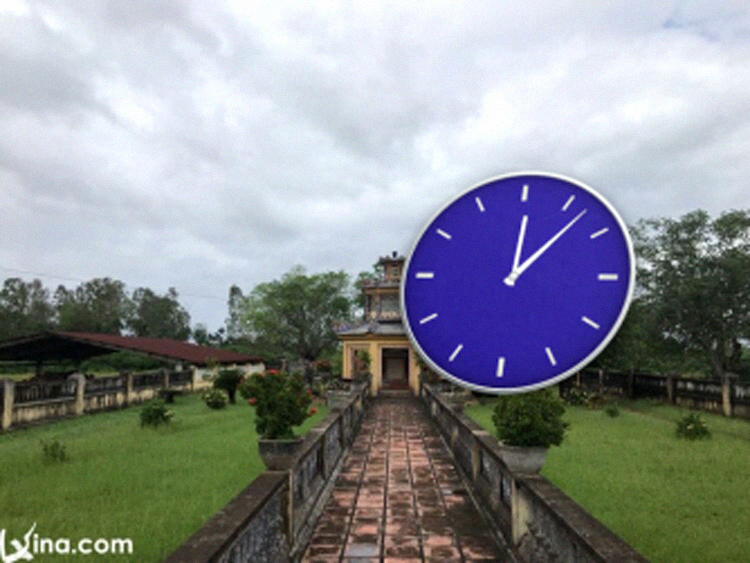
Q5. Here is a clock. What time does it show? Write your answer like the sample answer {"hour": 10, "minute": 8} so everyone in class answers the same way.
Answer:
{"hour": 12, "minute": 7}
